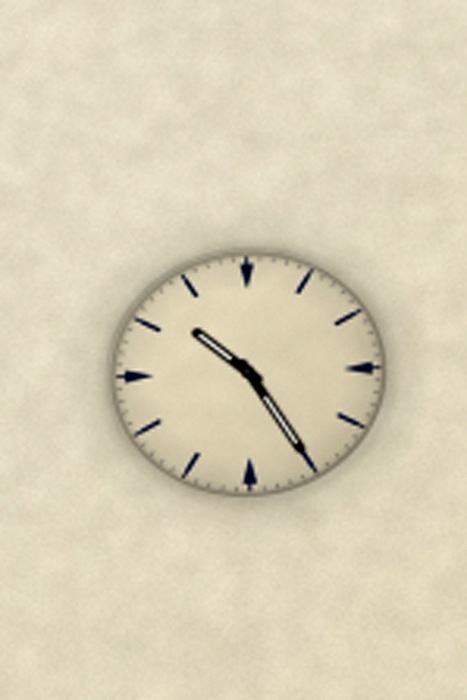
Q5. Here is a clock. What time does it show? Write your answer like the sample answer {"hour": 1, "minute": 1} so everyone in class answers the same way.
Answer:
{"hour": 10, "minute": 25}
